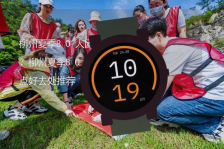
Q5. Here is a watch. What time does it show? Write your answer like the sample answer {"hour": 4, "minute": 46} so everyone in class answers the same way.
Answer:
{"hour": 10, "minute": 19}
